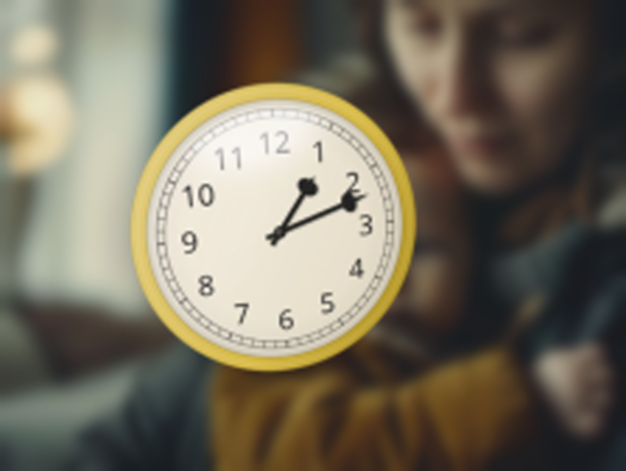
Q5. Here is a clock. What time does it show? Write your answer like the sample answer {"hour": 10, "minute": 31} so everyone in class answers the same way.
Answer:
{"hour": 1, "minute": 12}
